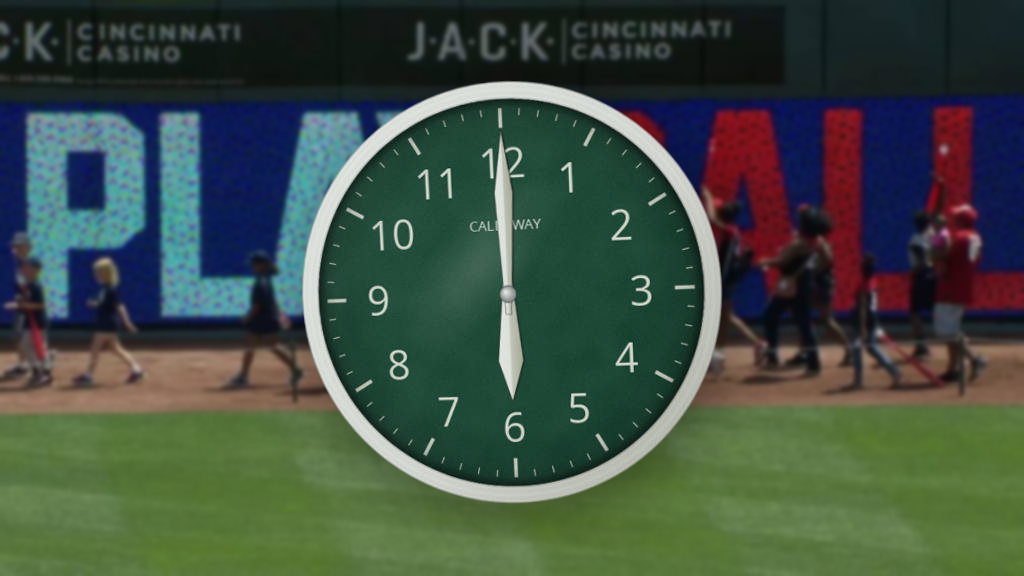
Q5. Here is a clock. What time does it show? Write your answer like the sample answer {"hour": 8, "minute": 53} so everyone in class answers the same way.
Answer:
{"hour": 6, "minute": 0}
